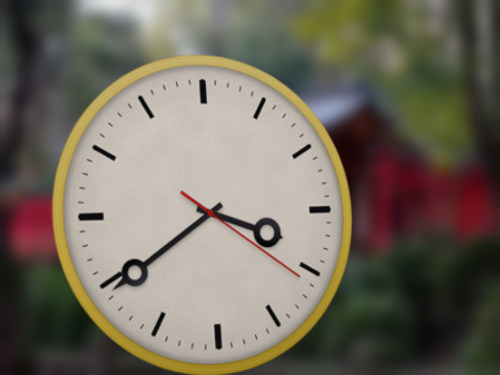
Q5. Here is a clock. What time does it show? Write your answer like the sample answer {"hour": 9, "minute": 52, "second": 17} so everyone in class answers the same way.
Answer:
{"hour": 3, "minute": 39, "second": 21}
